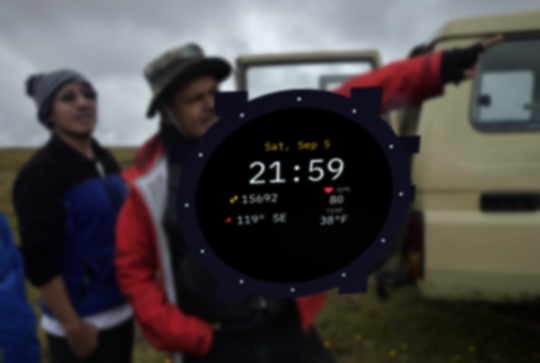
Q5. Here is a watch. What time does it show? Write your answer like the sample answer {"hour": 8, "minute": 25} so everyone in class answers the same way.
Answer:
{"hour": 21, "minute": 59}
